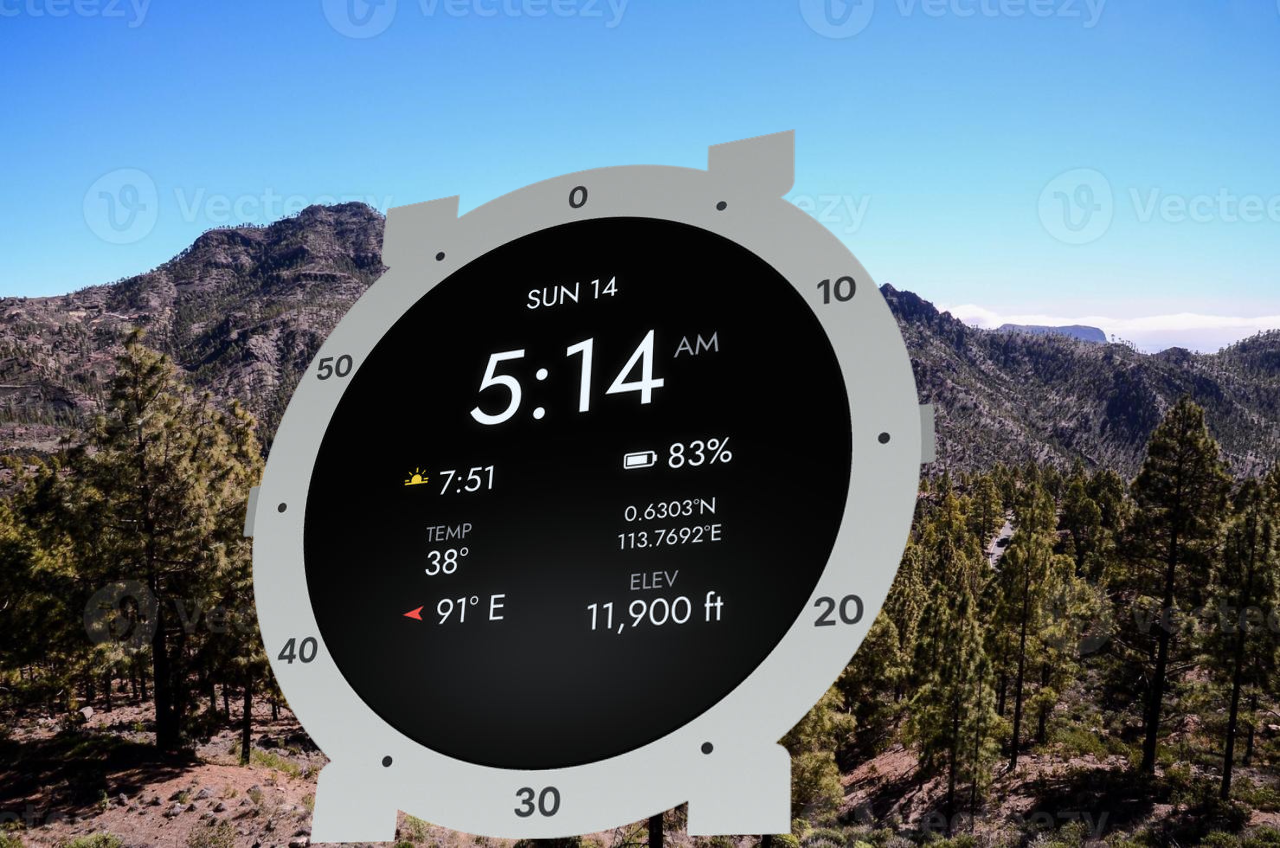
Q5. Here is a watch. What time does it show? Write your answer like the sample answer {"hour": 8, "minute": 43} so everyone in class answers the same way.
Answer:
{"hour": 5, "minute": 14}
